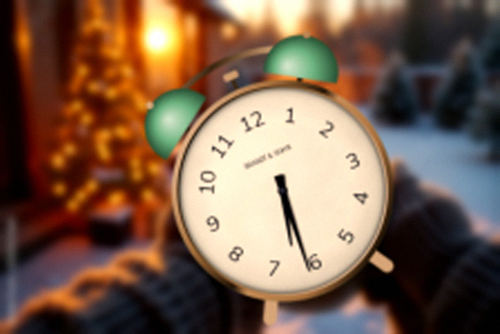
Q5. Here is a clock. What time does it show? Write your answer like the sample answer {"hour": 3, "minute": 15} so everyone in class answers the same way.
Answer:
{"hour": 6, "minute": 31}
